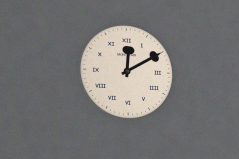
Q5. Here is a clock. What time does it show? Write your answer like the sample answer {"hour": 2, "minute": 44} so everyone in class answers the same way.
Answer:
{"hour": 12, "minute": 10}
